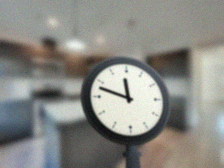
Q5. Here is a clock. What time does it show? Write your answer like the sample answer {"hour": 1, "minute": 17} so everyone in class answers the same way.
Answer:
{"hour": 11, "minute": 48}
